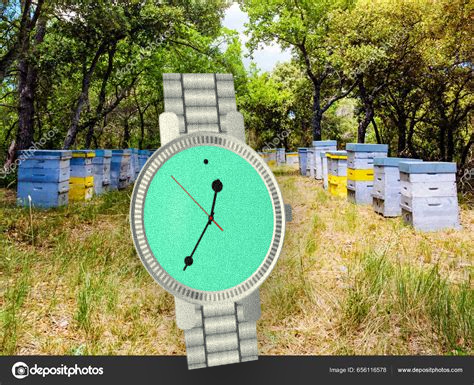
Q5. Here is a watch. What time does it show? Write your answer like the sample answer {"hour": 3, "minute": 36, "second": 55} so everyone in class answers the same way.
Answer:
{"hour": 12, "minute": 35, "second": 53}
